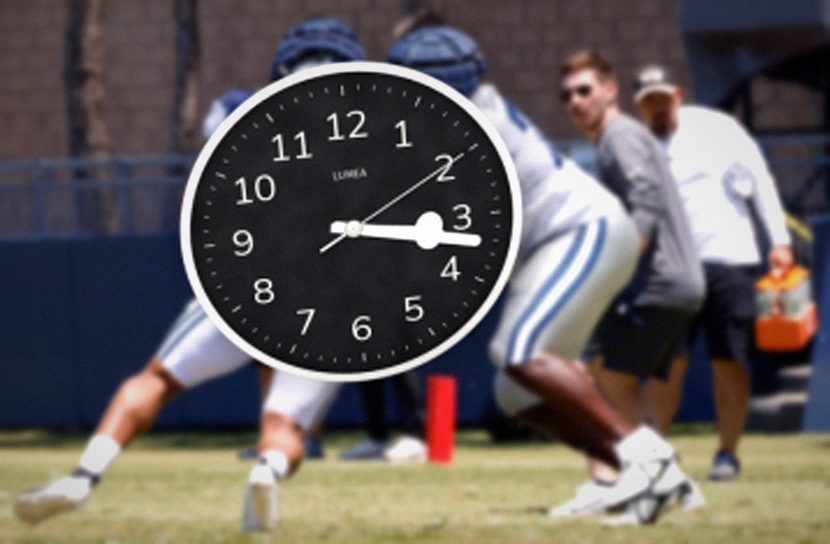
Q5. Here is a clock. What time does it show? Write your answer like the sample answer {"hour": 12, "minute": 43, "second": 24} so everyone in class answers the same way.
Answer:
{"hour": 3, "minute": 17, "second": 10}
